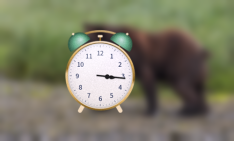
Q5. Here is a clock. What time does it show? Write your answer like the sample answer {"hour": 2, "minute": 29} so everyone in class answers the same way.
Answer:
{"hour": 3, "minute": 16}
